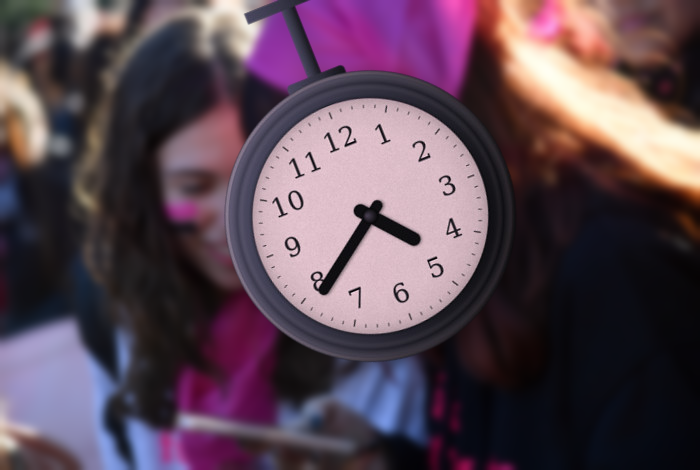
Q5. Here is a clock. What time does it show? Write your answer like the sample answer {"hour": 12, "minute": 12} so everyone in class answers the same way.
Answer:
{"hour": 4, "minute": 39}
